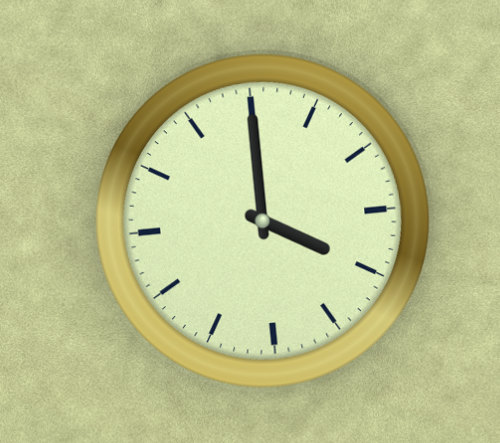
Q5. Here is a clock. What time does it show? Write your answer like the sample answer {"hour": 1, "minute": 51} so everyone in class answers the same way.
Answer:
{"hour": 4, "minute": 0}
